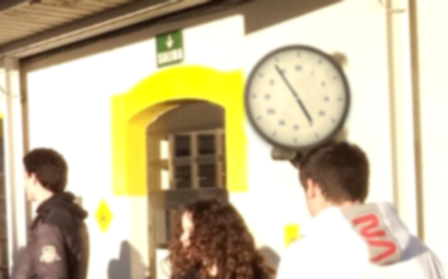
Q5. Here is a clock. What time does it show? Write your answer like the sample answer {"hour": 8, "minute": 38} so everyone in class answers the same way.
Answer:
{"hour": 4, "minute": 54}
